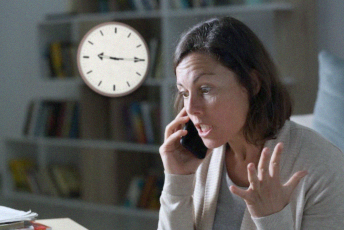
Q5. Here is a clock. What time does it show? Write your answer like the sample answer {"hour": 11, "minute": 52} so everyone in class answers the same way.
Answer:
{"hour": 9, "minute": 15}
